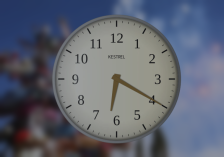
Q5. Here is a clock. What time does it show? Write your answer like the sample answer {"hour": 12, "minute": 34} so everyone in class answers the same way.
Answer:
{"hour": 6, "minute": 20}
